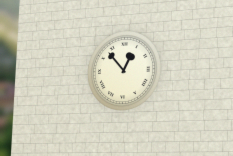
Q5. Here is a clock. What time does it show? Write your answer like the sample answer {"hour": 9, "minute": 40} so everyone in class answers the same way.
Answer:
{"hour": 12, "minute": 53}
